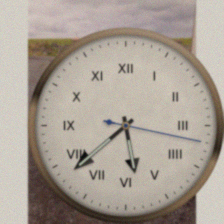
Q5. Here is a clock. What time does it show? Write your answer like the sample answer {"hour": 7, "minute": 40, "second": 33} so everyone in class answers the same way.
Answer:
{"hour": 5, "minute": 38, "second": 17}
